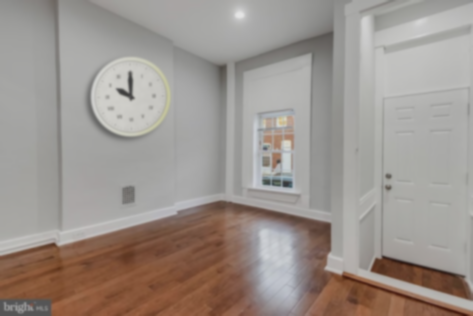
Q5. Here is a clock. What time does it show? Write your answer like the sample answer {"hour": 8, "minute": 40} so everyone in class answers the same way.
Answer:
{"hour": 10, "minute": 0}
